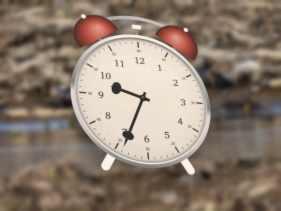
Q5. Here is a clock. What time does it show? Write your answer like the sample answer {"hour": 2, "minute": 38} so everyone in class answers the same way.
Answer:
{"hour": 9, "minute": 34}
